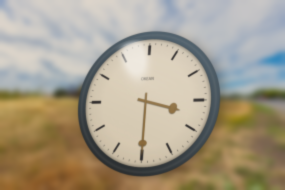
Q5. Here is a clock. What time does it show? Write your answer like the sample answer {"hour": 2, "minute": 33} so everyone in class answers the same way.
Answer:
{"hour": 3, "minute": 30}
